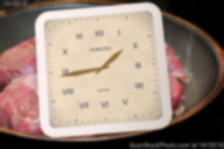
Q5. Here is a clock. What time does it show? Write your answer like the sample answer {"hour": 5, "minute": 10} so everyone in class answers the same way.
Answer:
{"hour": 1, "minute": 44}
